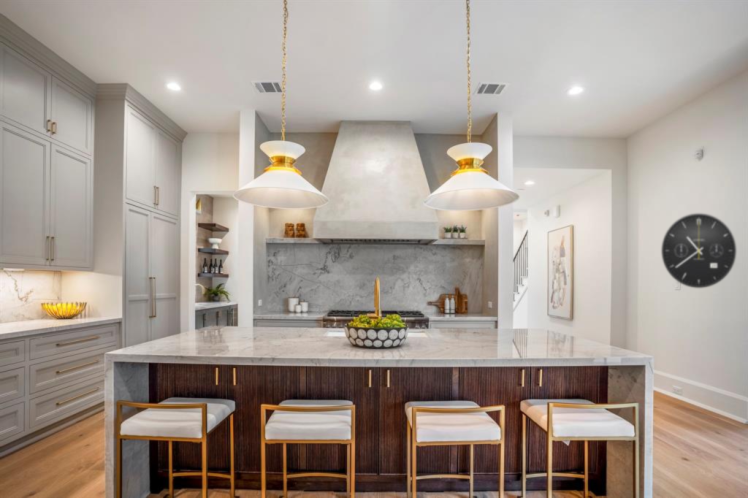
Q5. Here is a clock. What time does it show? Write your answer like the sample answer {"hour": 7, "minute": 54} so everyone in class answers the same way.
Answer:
{"hour": 10, "minute": 39}
